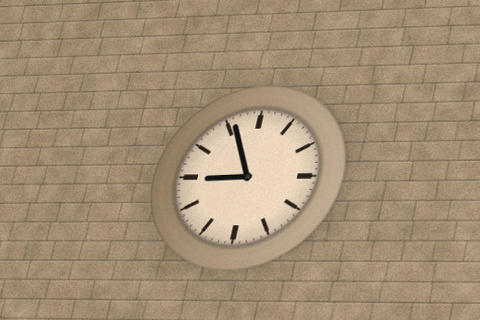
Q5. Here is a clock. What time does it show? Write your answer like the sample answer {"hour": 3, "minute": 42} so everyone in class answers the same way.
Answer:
{"hour": 8, "minute": 56}
